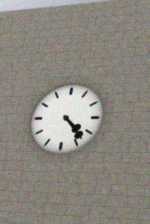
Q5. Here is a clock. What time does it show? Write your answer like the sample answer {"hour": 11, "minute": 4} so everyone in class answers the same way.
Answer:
{"hour": 4, "minute": 23}
